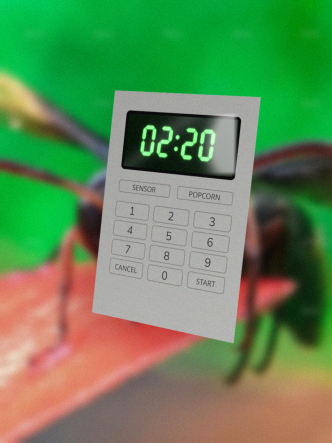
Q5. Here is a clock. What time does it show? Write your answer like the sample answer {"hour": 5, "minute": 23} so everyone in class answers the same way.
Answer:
{"hour": 2, "minute": 20}
